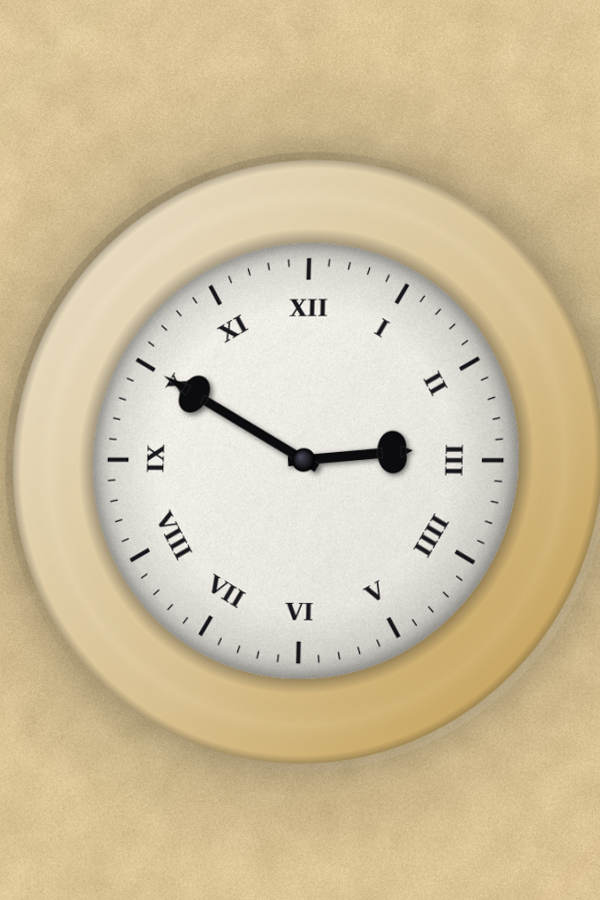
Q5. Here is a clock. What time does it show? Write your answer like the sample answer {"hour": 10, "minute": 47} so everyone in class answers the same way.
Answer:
{"hour": 2, "minute": 50}
